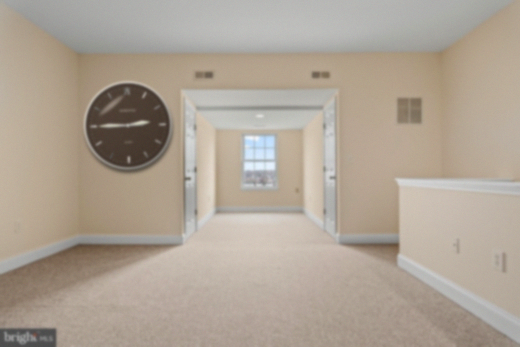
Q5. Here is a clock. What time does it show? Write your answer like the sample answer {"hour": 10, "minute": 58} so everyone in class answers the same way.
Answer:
{"hour": 2, "minute": 45}
